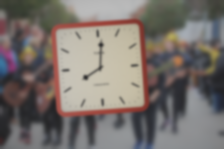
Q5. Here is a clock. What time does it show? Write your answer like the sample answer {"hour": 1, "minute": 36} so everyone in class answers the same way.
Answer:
{"hour": 8, "minute": 1}
